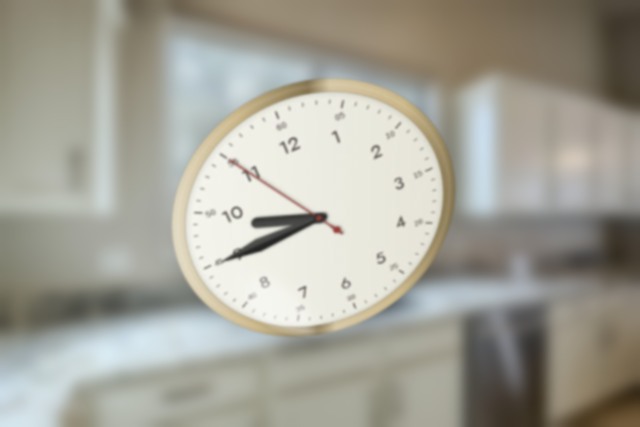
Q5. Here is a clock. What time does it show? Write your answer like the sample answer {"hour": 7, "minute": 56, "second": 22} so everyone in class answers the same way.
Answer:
{"hour": 9, "minute": 44, "second": 55}
